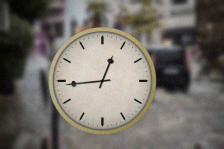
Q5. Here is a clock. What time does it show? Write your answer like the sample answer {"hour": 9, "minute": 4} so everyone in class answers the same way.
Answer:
{"hour": 12, "minute": 44}
